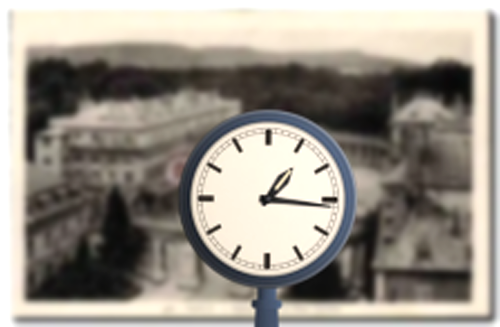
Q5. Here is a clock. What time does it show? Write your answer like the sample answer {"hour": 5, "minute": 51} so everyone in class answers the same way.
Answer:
{"hour": 1, "minute": 16}
